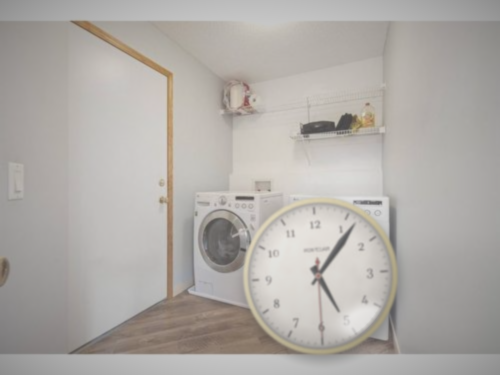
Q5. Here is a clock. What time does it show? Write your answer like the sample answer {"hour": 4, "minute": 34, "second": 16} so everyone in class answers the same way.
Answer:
{"hour": 5, "minute": 6, "second": 30}
